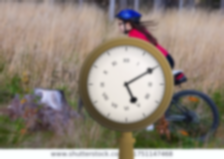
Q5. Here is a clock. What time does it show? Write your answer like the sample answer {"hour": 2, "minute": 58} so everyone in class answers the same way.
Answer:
{"hour": 5, "minute": 10}
